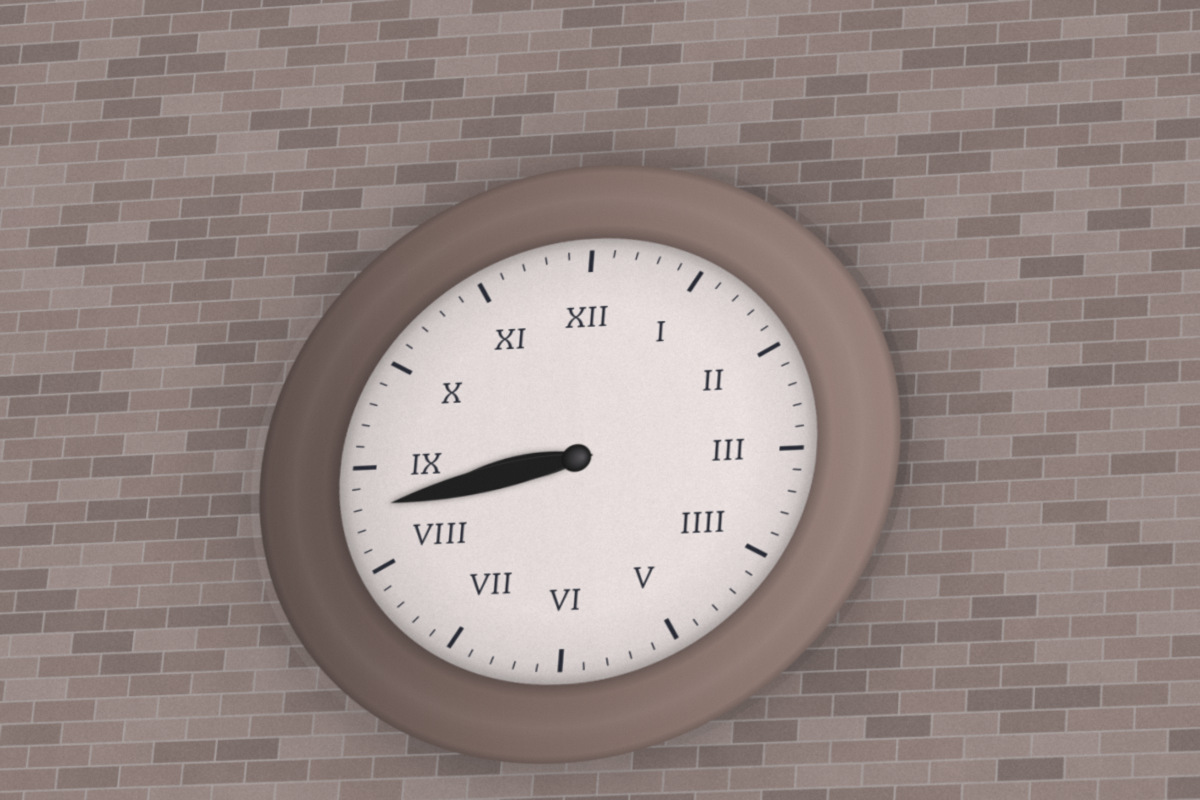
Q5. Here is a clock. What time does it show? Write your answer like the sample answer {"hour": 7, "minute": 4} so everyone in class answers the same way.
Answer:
{"hour": 8, "minute": 43}
